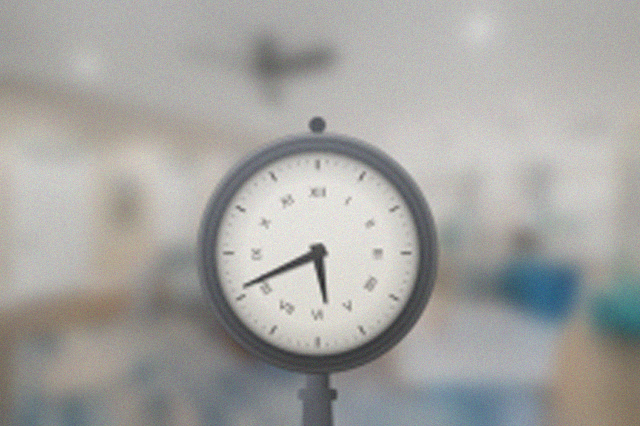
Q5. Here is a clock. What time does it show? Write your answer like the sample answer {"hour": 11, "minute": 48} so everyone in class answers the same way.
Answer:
{"hour": 5, "minute": 41}
